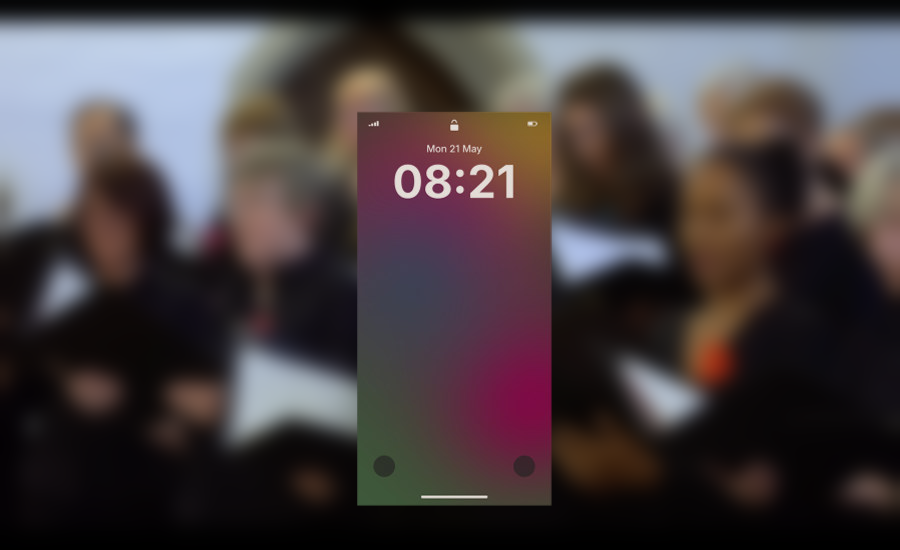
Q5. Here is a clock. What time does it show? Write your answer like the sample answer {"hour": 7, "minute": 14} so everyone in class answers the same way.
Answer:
{"hour": 8, "minute": 21}
